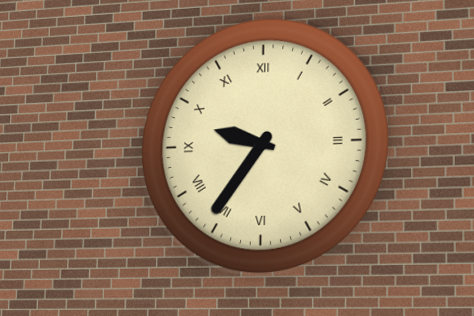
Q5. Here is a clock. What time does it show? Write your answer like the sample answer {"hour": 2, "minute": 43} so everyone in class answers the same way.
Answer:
{"hour": 9, "minute": 36}
